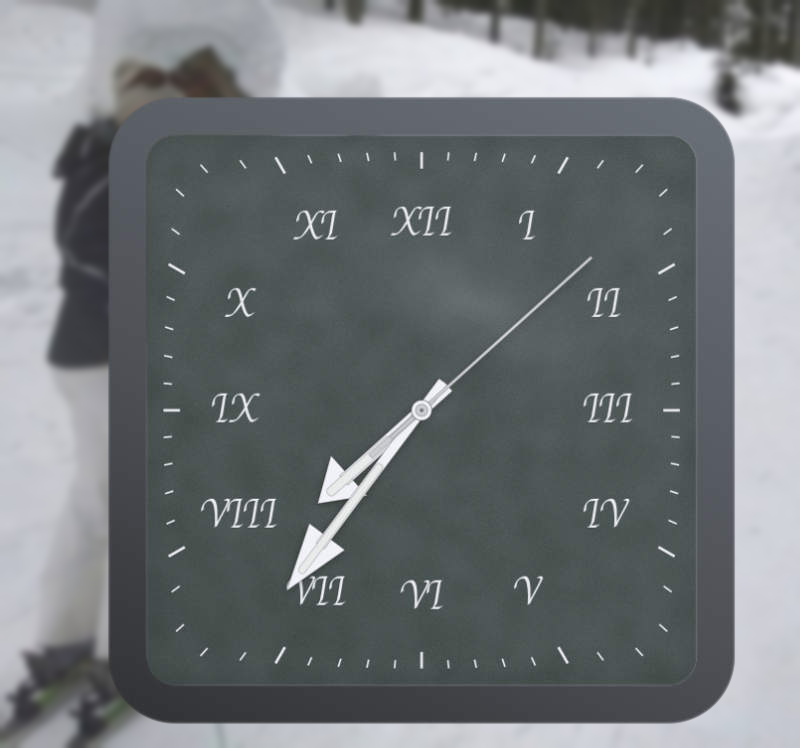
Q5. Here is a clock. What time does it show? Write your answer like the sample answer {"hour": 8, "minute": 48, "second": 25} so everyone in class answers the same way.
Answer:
{"hour": 7, "minute": 36, "second": 8}
